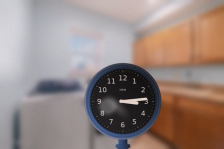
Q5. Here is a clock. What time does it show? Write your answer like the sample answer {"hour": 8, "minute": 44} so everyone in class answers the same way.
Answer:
{"hour": 3, "minute": 14}
